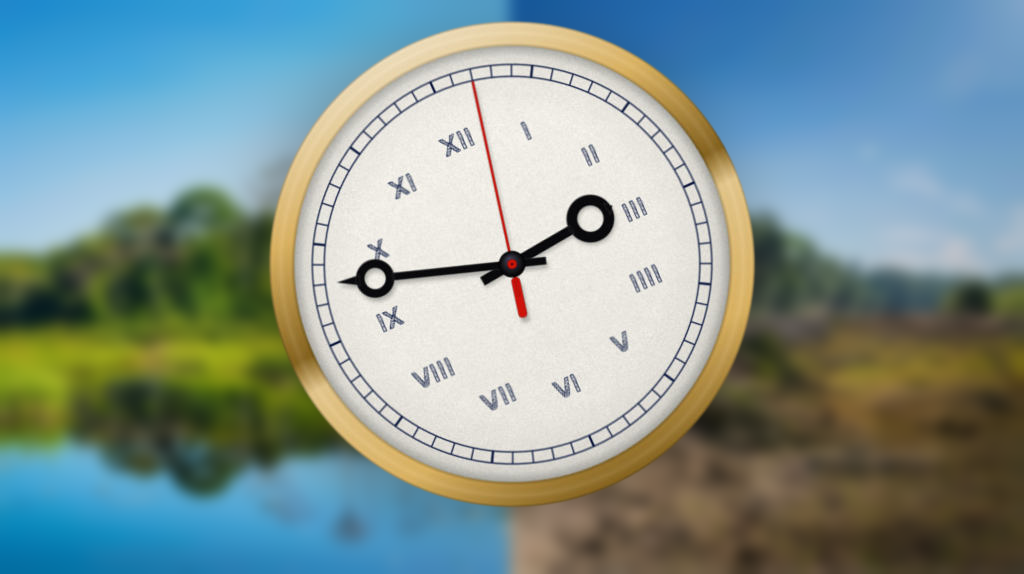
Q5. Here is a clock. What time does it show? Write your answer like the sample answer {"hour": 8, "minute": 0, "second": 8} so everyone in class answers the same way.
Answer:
{"hour": 2, "minute": 48, "second": 2}
